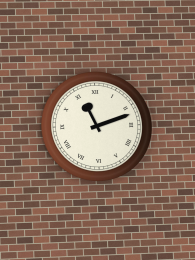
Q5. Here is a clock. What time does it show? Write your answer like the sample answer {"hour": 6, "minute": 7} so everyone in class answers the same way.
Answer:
{"hour": 11, "minute": 12}
